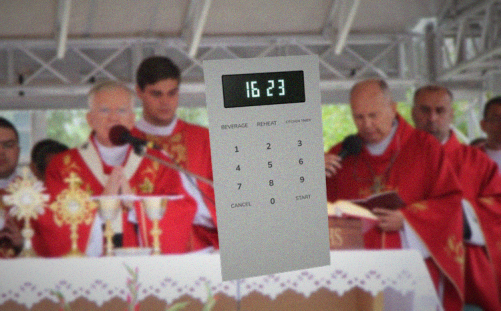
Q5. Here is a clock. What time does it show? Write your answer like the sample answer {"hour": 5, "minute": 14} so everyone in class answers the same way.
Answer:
{"hour": 16, "minute": 23}
